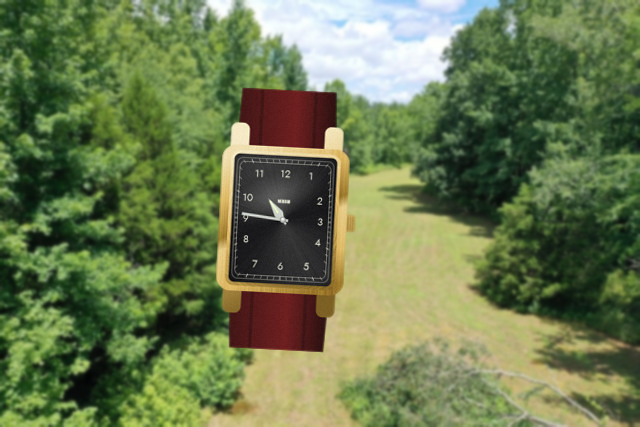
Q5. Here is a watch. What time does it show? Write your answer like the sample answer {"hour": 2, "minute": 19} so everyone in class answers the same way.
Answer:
{"hour": 10, "minute": 46}
